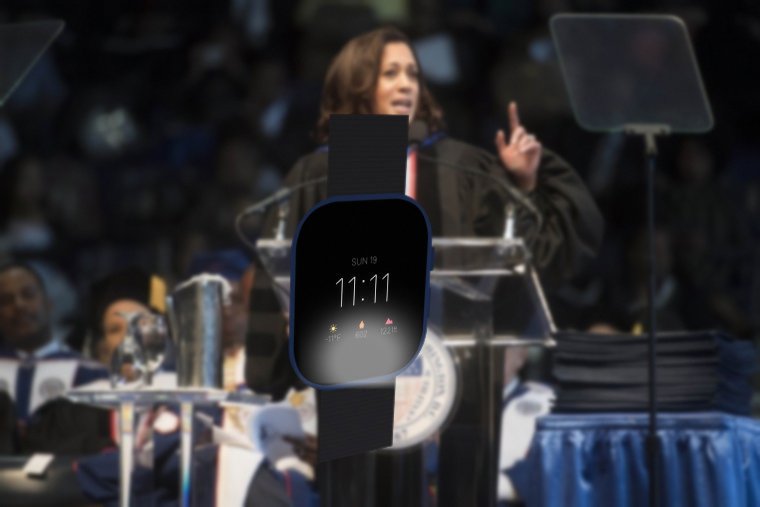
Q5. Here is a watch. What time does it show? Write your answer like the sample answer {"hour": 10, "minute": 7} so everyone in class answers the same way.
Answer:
{"hour": 11, "minute": 11}
